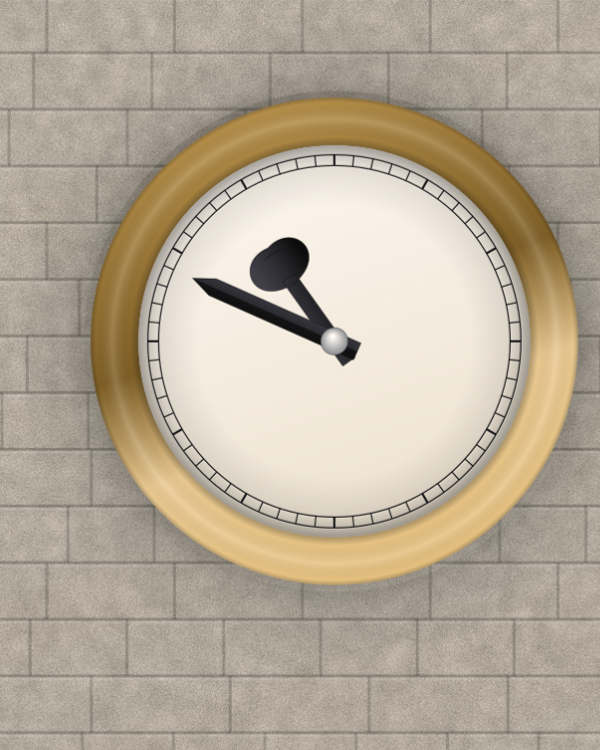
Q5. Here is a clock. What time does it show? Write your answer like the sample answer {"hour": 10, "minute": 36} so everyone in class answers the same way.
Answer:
{"hour": 10, "minute": 49}
